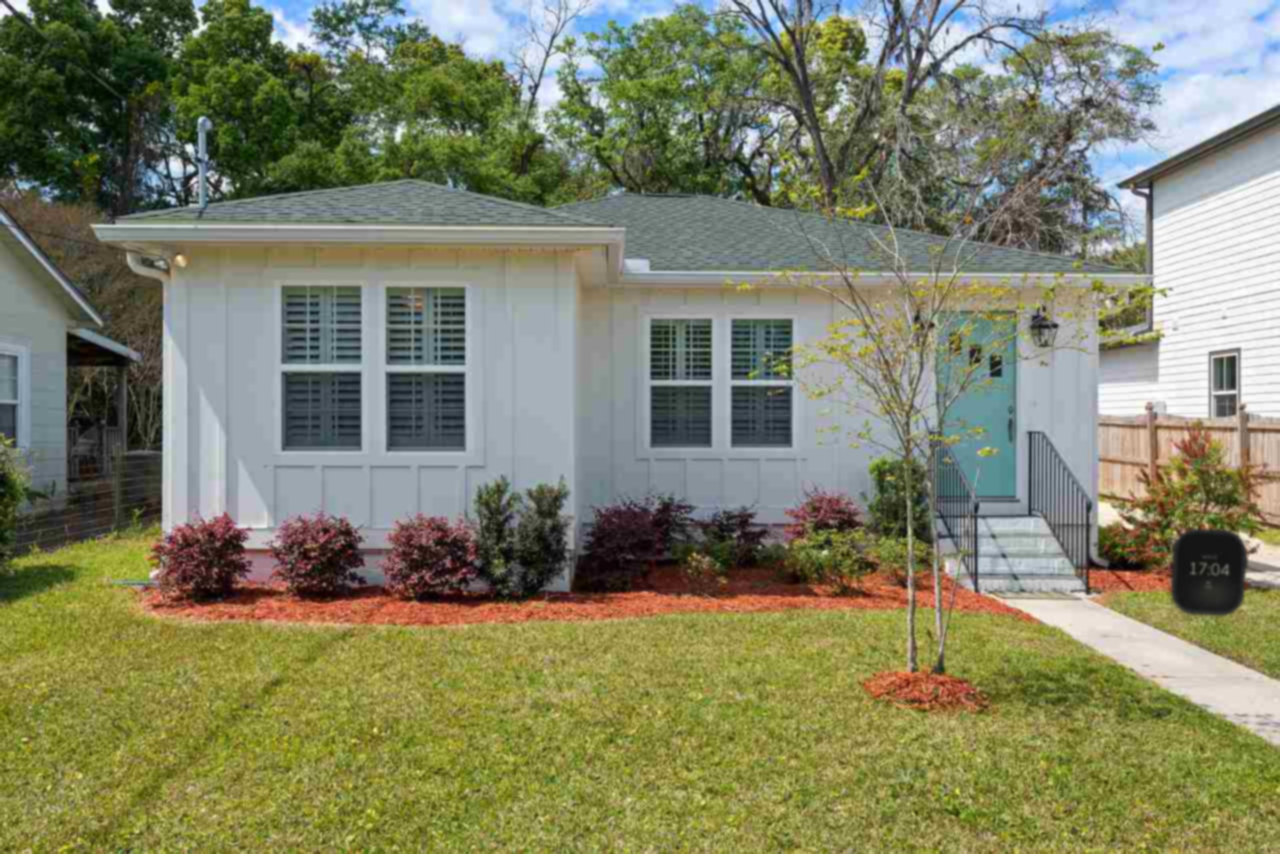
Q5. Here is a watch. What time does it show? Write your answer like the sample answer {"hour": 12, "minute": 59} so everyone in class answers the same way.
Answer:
{"hour": 17, "minute": 4}
